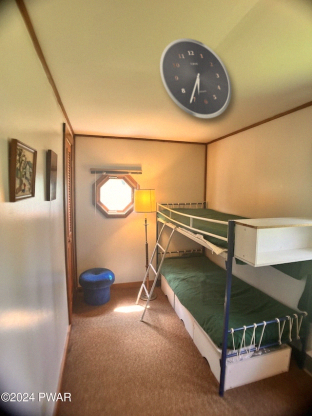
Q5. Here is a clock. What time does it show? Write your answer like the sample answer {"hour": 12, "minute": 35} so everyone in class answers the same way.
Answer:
{"hour": 6, "minute": 36}
